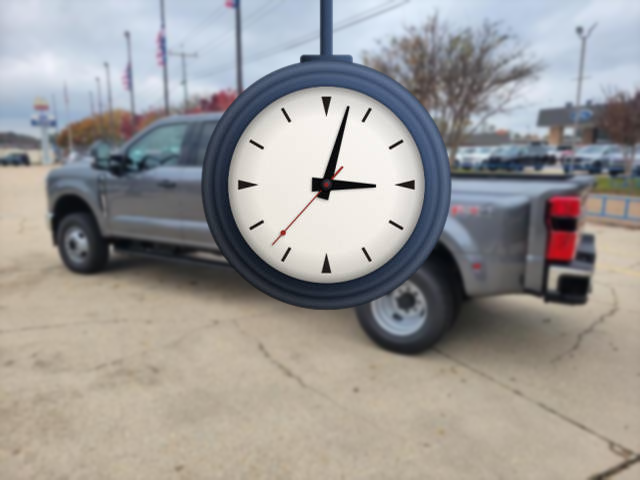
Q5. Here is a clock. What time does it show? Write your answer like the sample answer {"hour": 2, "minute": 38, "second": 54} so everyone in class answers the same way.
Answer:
{"hour": 3, "minute": 2, "second": 37}
